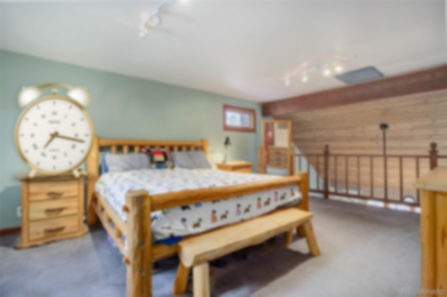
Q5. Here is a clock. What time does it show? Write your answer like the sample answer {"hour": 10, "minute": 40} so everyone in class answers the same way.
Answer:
{"hour": 7, "minute": 17}
